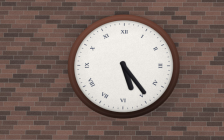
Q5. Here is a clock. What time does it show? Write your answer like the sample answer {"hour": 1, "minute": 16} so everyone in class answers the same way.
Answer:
{"hour": 5, "minute": 24}
